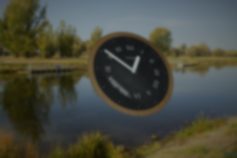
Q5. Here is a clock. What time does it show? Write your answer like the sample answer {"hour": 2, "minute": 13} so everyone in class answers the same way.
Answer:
{"hour": 12, "minute": 51}
